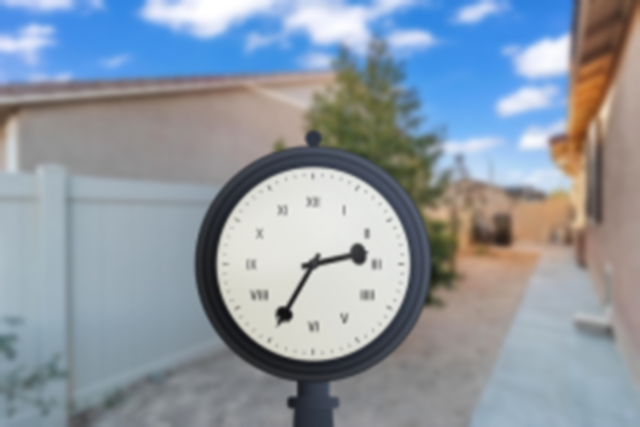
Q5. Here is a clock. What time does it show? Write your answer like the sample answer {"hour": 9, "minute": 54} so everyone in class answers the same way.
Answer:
{"hour": 2, "minute": 35}
